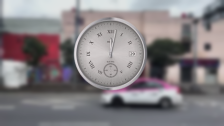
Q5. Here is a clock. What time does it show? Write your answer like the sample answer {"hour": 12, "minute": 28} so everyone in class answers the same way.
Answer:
{"hour": 12, "minute": 2}
